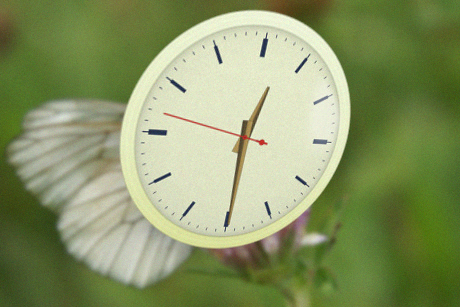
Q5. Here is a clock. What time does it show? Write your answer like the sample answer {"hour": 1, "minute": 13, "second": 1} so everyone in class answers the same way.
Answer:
{"hour": 12, "minute": 29, "second": 47}
